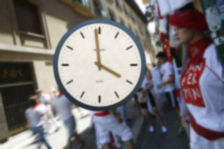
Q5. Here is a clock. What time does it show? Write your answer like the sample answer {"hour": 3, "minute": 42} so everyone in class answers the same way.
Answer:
{"hour": 3, "minute": 59}
